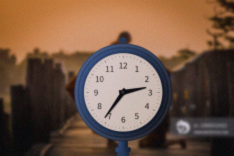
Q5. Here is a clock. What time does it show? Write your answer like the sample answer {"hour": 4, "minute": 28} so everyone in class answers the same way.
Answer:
{"hour": 2, "minute": 36}
